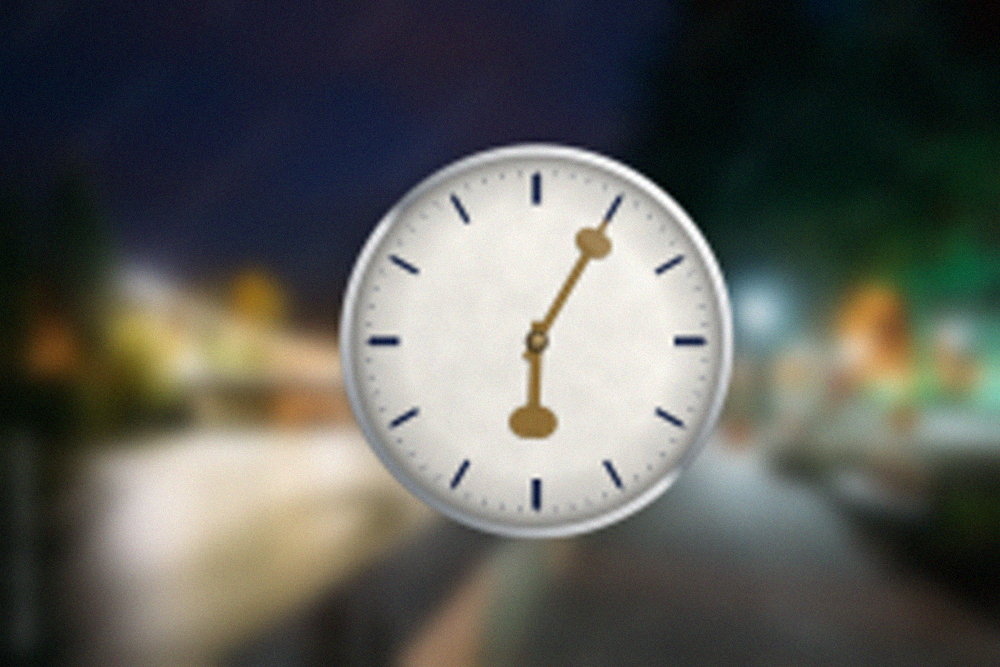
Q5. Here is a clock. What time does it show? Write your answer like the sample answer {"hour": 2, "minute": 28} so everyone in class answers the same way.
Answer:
{"hour": 6, "minute": 5}
